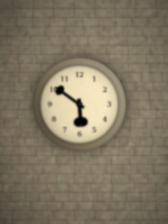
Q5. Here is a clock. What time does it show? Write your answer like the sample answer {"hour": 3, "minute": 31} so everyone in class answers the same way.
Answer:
{"hour": 5, "minute": 51}
